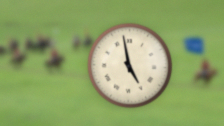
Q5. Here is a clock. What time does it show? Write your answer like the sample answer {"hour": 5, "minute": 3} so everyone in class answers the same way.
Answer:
{"hour": 4, "minute": 58}
